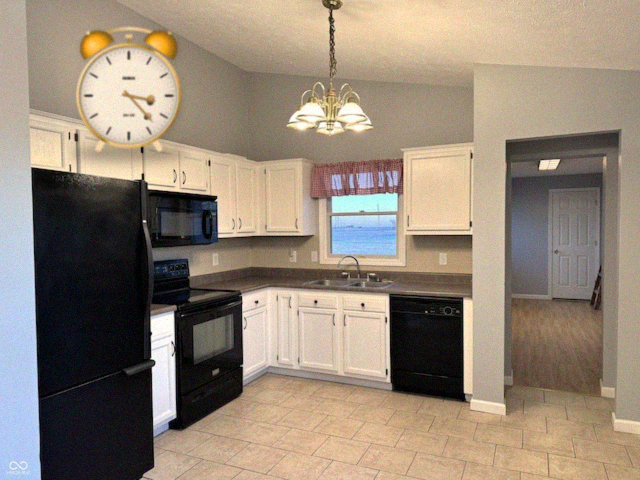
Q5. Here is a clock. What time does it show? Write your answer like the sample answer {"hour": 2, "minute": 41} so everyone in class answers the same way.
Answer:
{"hour": 3, "minute": 23}
